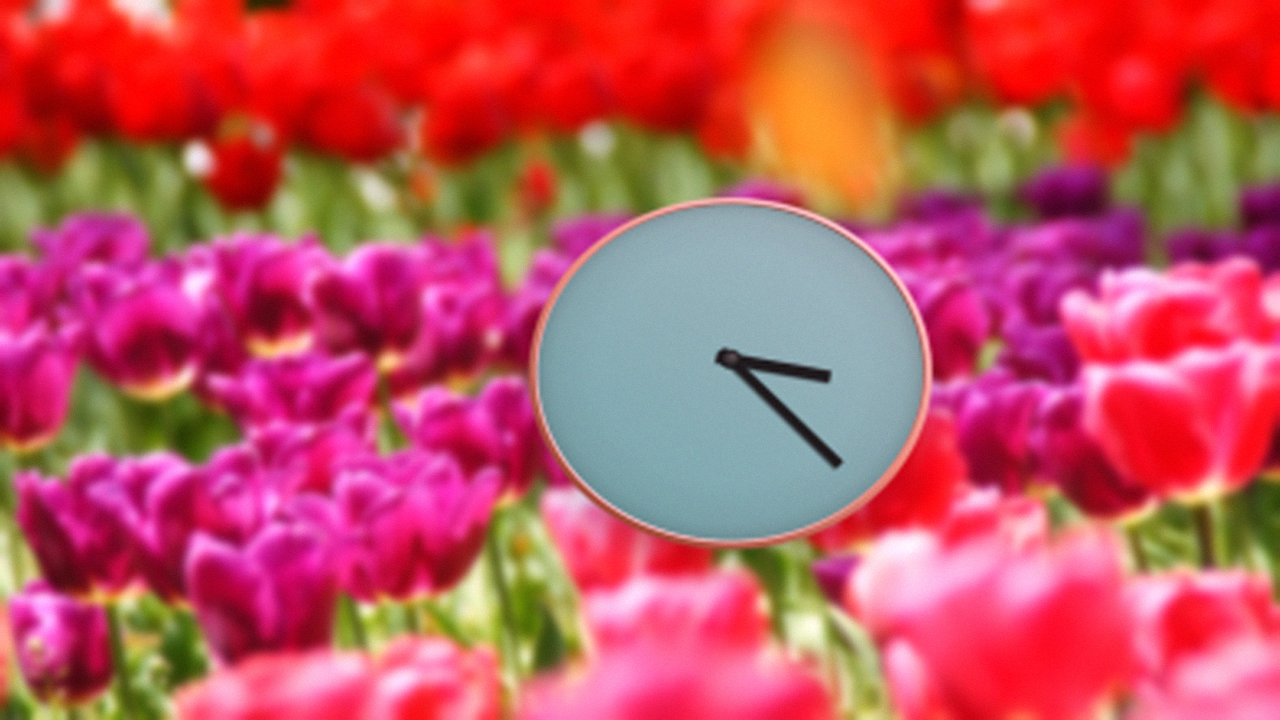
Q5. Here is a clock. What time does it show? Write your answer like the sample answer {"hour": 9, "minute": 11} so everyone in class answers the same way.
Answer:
{"hour": 3, "minute": 23}
